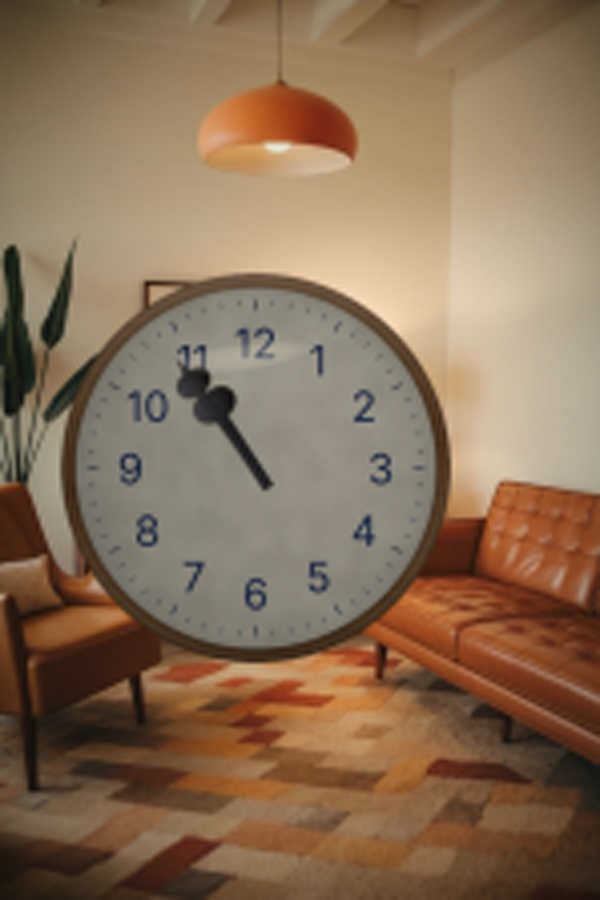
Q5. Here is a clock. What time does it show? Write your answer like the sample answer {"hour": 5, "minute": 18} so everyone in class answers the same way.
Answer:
{"hour": 10, "minute": 54}
